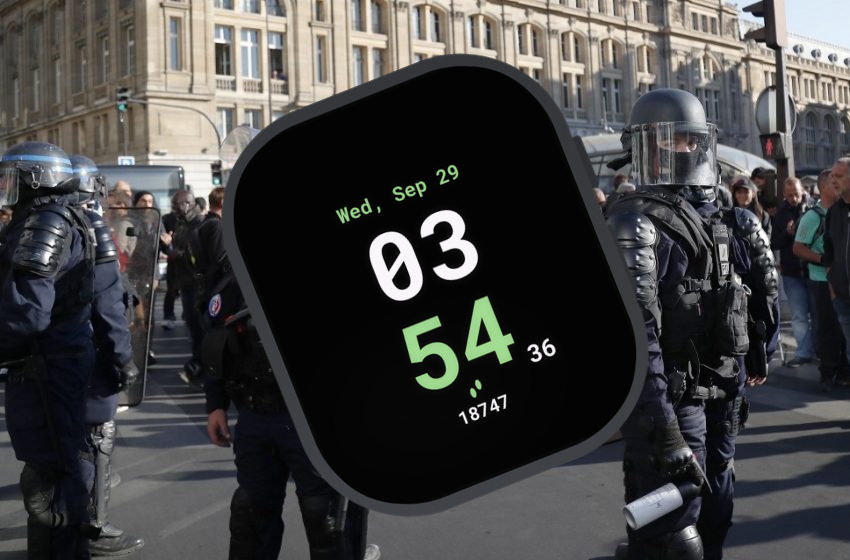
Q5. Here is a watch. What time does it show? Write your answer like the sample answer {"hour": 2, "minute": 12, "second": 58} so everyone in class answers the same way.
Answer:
{"hour": 3, "minute": 54, "second": 36}
